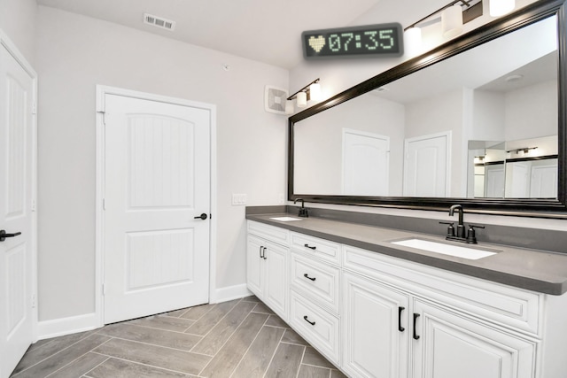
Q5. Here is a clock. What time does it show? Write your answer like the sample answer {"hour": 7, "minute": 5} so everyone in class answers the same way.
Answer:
{"hour": 7, "minute": 35}
